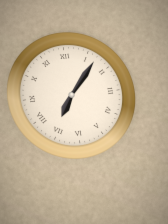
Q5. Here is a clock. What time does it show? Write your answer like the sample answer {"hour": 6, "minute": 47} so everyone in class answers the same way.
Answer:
{"hour": 7, "minute": 7}
